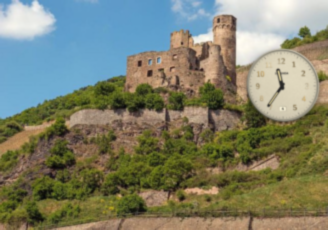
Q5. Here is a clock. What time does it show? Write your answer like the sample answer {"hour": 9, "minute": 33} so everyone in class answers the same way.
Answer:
{"hour": 11, "minute": 36}
